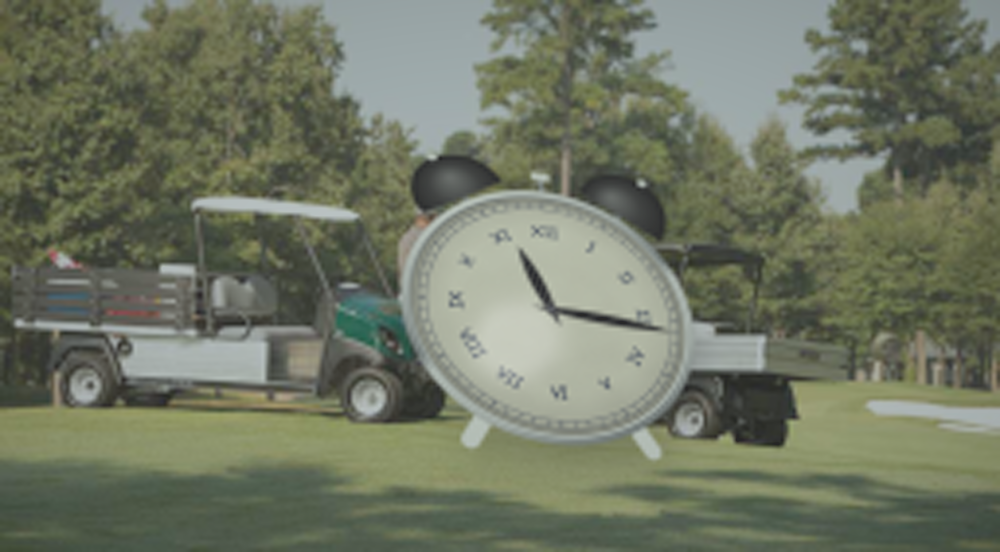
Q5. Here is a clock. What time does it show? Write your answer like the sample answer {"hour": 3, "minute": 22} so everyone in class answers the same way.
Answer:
{"hour": 11, "minute": 16}
